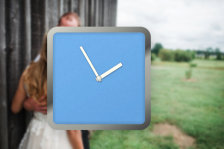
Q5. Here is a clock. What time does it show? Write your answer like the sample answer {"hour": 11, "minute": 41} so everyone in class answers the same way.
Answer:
{"hour": 1, "minute": 55}
